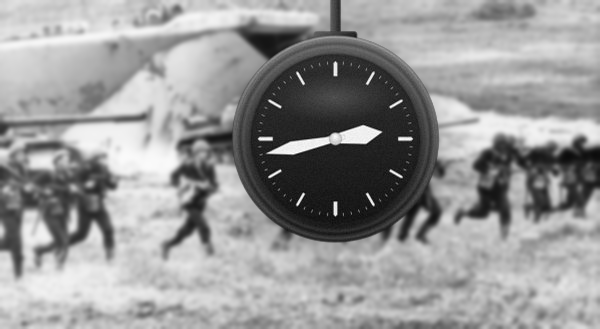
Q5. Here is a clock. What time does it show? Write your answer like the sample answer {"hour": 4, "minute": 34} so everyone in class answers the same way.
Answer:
{"hour": 2, "minute": 43}
